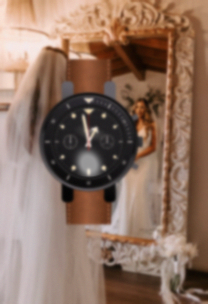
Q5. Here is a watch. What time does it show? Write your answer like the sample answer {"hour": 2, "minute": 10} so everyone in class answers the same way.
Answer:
{"hour": 12, "minute": 58}
